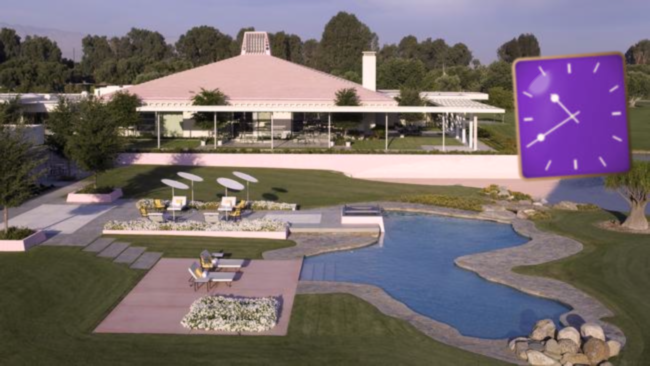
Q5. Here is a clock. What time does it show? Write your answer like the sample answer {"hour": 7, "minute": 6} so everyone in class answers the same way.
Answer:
{"hour": 10, "minute": 40}
